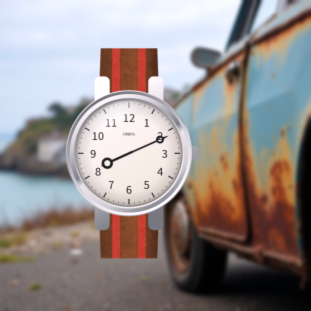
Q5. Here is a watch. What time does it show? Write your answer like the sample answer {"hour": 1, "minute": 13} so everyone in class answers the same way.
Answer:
{"hour": 8, "minute": 11}
